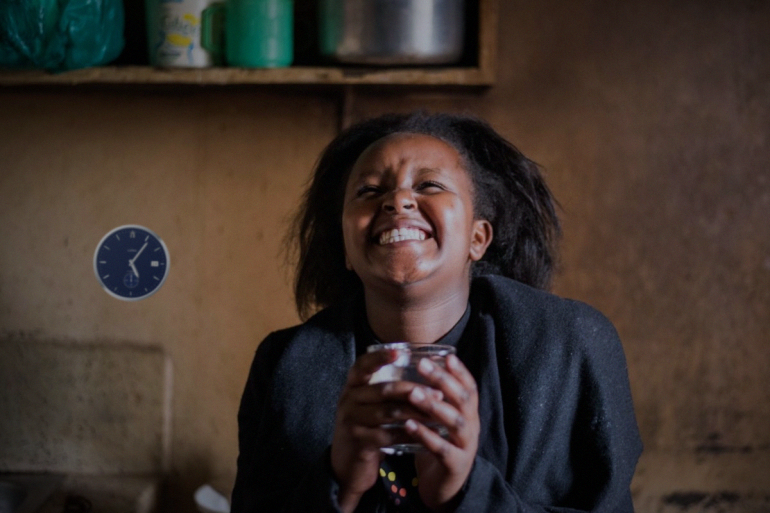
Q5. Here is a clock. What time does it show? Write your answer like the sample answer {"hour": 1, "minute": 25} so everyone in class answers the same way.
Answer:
{"hour": 5, "minute": 6}
